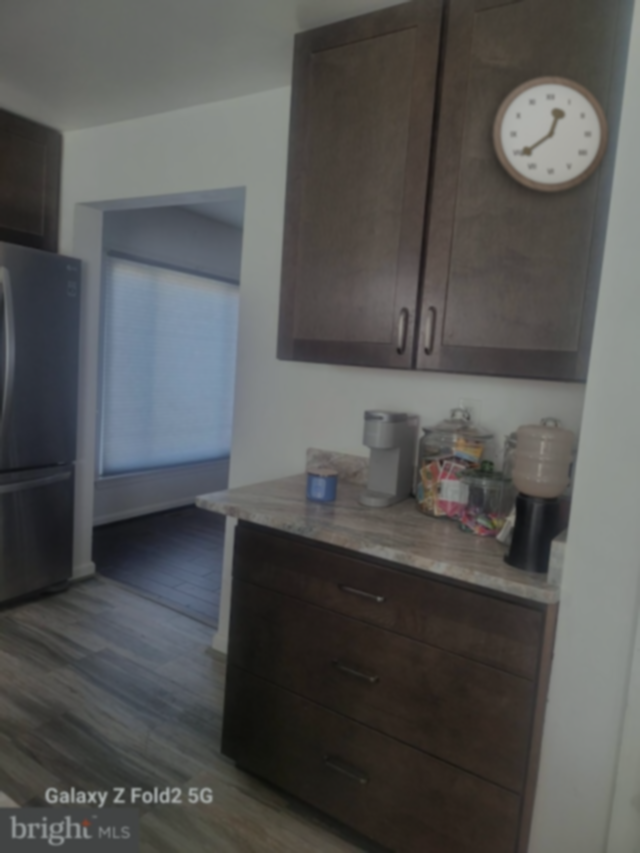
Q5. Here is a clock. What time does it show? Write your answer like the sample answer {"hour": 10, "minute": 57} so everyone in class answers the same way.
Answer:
{"hour": 12, "minute": 39}
